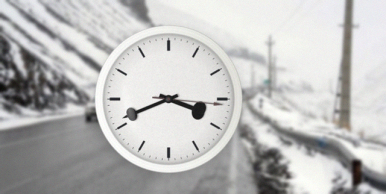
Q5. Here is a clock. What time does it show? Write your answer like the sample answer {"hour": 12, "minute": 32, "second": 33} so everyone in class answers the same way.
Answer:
{"hour": 3, "minute": 41, "second": 16}
